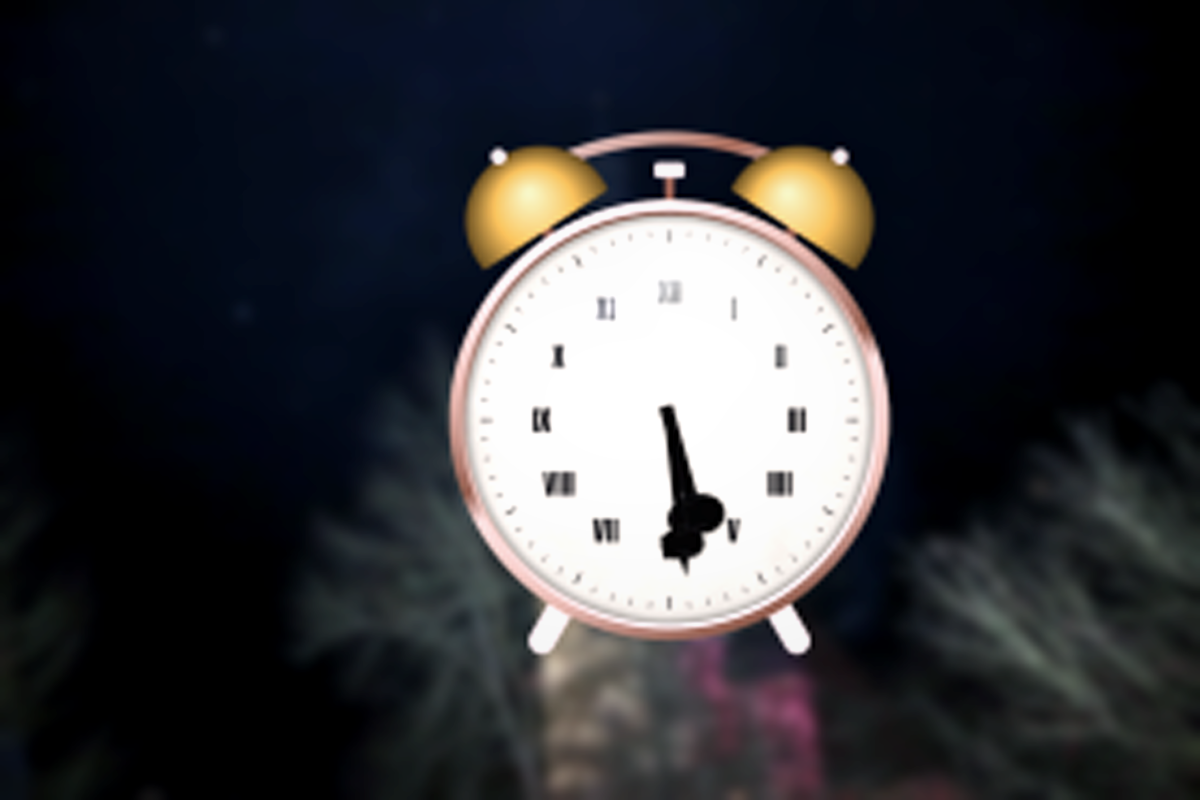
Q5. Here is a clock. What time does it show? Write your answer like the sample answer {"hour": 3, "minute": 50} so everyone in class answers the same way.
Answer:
{"hour": 5, "minute": 29}
